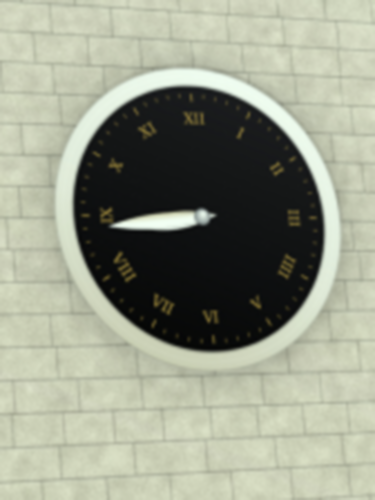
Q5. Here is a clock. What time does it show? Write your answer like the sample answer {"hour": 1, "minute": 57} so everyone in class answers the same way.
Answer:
{"hour": 8, "minute": 44}
